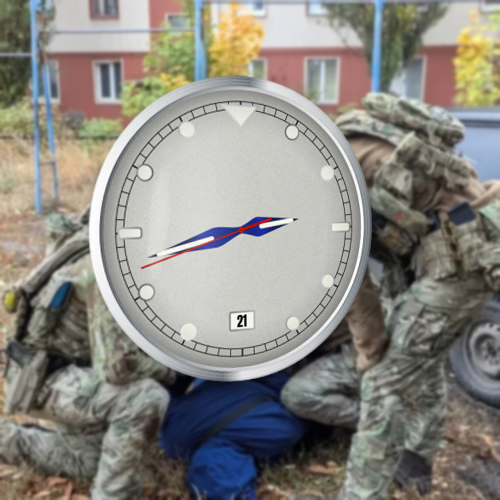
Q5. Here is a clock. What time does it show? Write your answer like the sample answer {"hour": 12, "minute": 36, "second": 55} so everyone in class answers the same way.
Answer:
{"hour": 2, "minute": 42, "second": 42}
